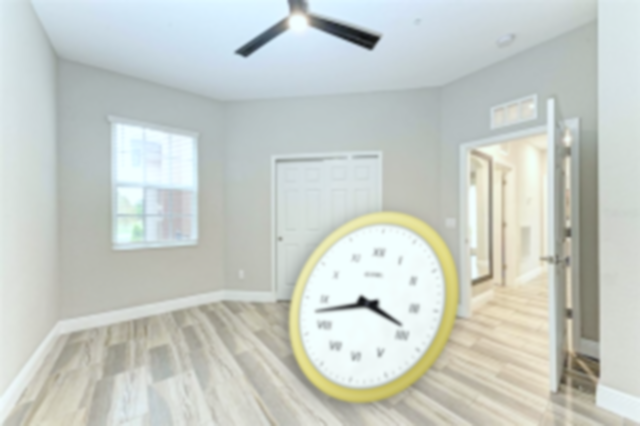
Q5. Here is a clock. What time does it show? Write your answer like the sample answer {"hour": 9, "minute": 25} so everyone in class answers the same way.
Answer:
{"hour": 3, "minute": 43}
